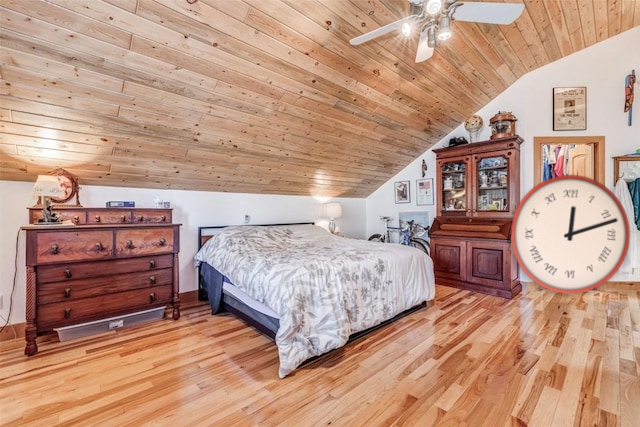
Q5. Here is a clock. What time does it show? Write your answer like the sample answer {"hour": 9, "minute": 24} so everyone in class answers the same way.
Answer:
{"hour": 12, "minute": 12}
